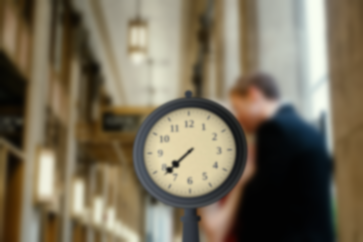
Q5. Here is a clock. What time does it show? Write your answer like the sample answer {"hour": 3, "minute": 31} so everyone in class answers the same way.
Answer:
{"hour": 7, "minute": 38}
